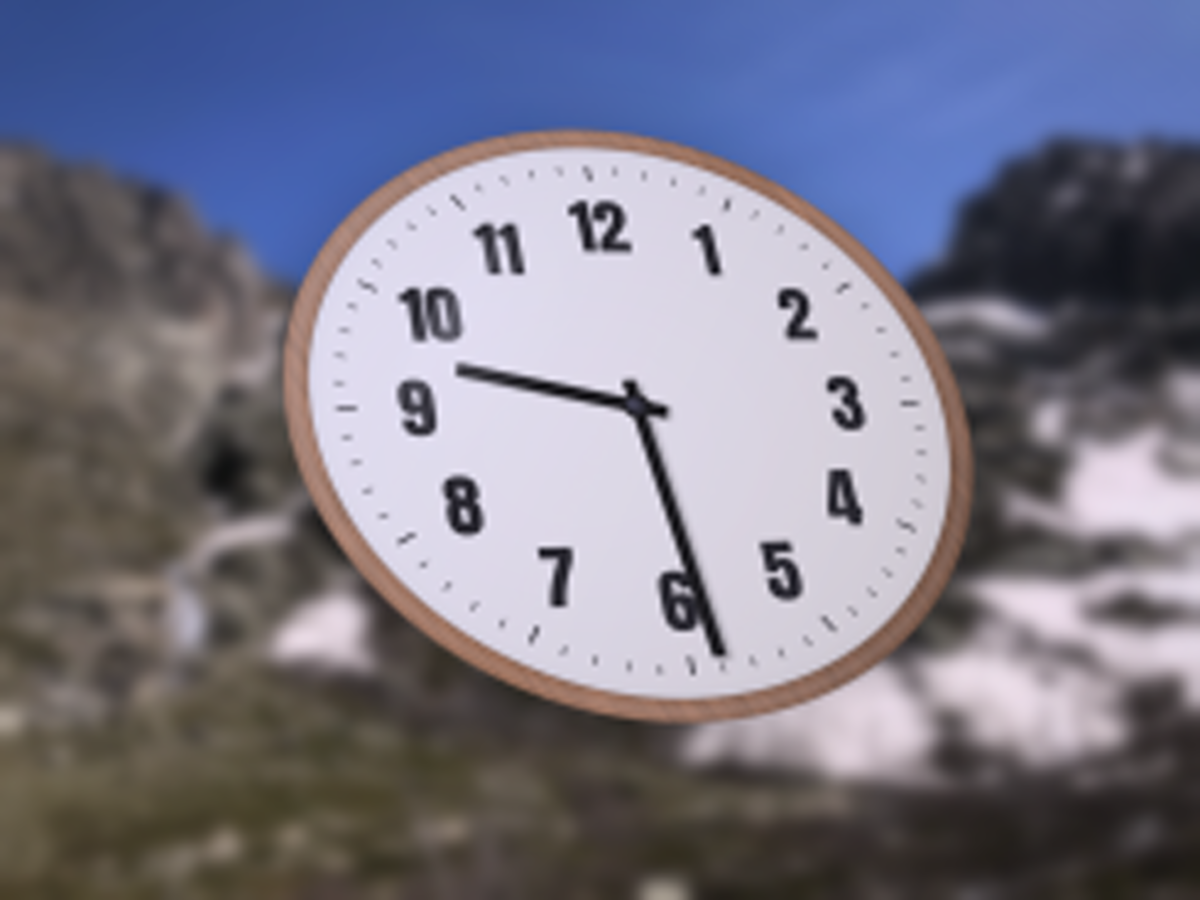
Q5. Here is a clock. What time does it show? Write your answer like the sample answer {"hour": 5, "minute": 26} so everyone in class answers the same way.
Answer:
{"hour": 9, "minute": 29}
